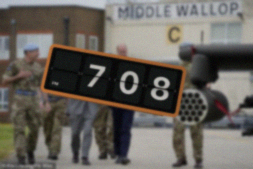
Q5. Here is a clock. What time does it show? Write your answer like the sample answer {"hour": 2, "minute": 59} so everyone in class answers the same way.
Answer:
{"hour": 7, "minute": 8}
